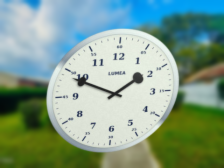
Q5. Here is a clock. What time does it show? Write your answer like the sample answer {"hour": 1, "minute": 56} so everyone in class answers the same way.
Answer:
{"hour": 1, "minute": 49}
